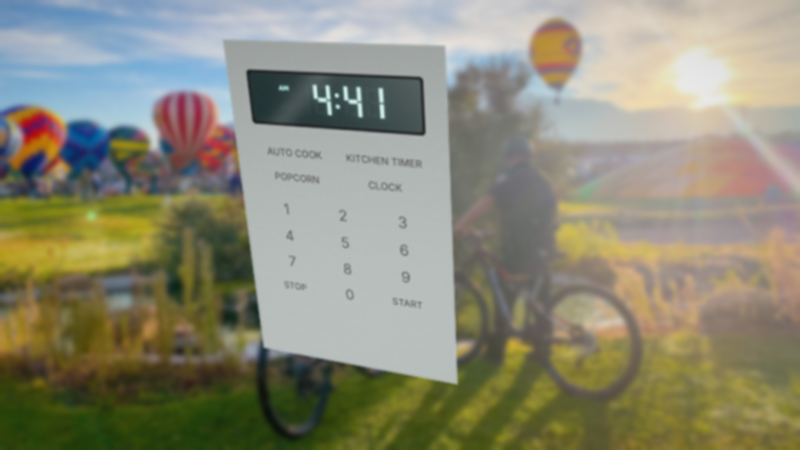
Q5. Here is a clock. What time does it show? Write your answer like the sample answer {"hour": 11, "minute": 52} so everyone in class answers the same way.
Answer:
{"hour": 4, "minute": 41}
